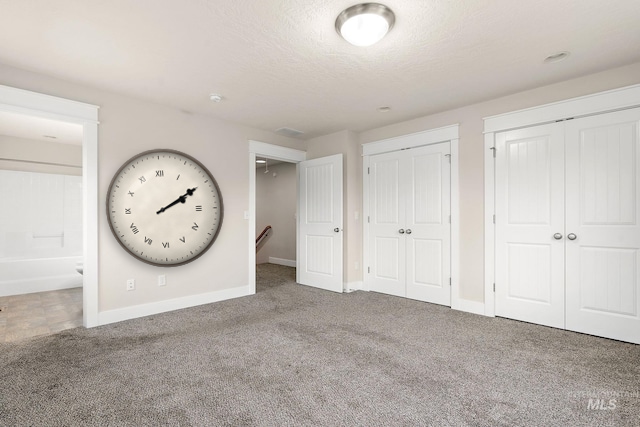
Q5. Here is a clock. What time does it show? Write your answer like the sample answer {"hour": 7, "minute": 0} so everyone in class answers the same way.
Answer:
{"hour": 2, "minute": 10}
